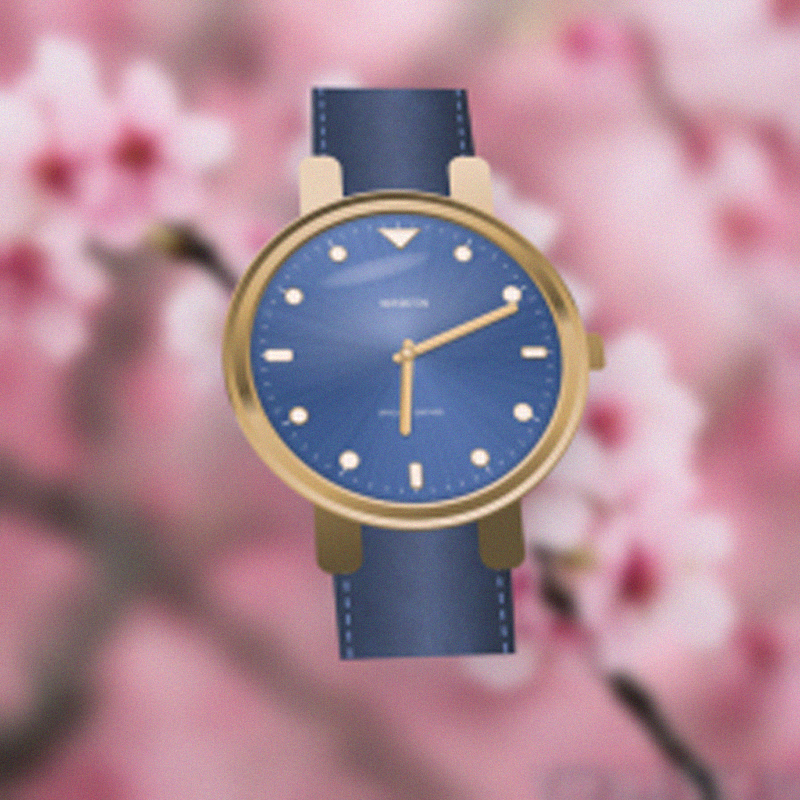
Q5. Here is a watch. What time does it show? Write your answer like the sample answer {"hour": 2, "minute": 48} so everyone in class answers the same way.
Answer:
{"hour": 6, "minute": 11}
